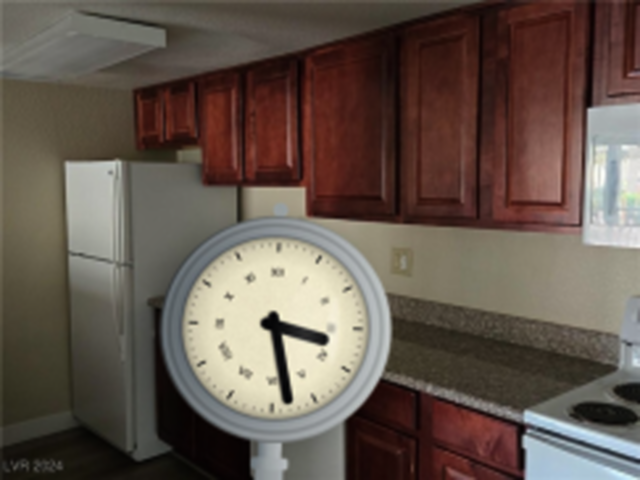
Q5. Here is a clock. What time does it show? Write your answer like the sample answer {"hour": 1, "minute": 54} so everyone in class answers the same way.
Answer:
{"hour": 3, "minute": 28}
